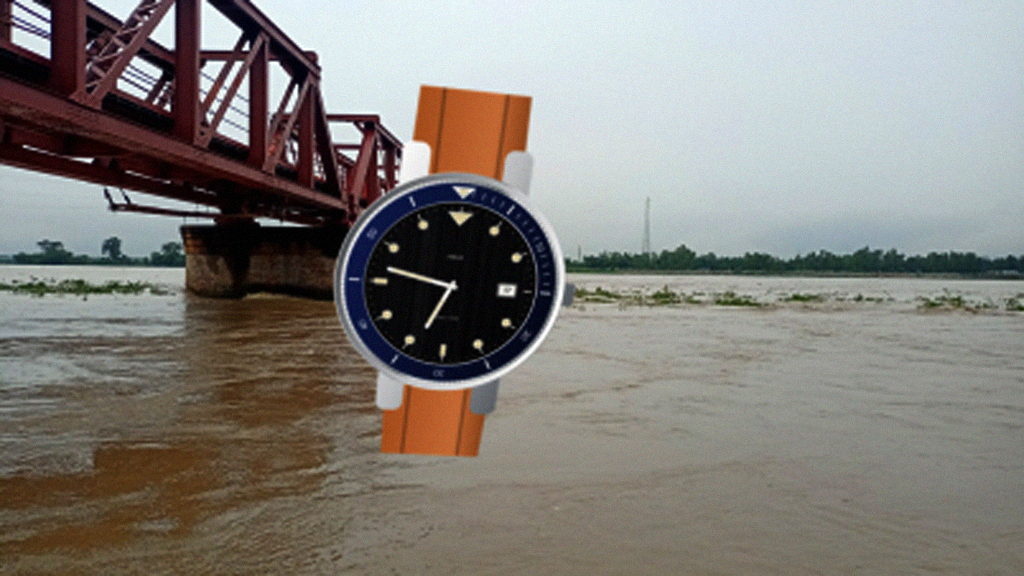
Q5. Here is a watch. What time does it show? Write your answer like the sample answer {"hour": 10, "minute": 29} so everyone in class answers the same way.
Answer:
{"hour": 6, "minute": 47}
